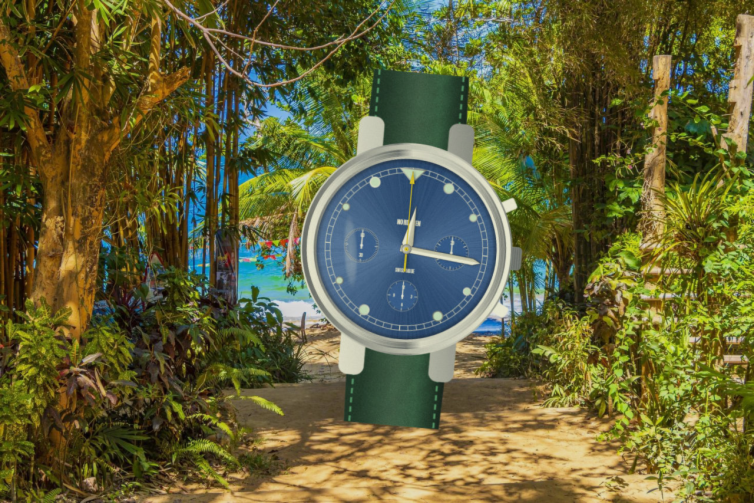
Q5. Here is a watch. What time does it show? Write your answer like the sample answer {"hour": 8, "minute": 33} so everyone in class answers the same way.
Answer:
{"hour": 12, "minute": 16}
